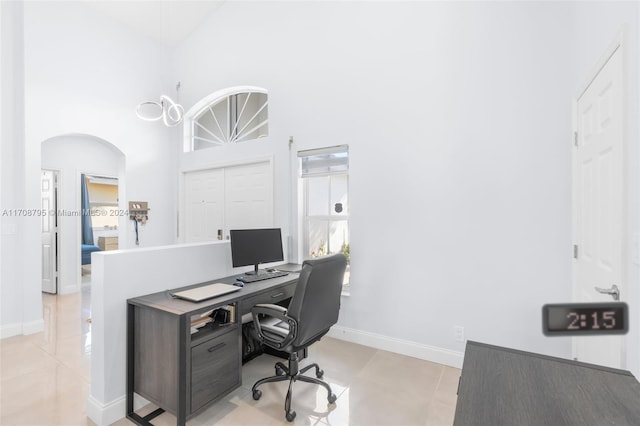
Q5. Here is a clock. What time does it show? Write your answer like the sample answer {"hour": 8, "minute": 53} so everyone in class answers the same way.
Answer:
{"hour": 2, "minute": 15}
